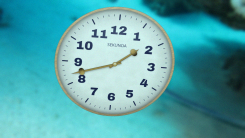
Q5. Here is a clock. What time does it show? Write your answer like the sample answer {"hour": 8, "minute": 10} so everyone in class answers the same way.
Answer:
{"hour": 1, "minute": 42}
